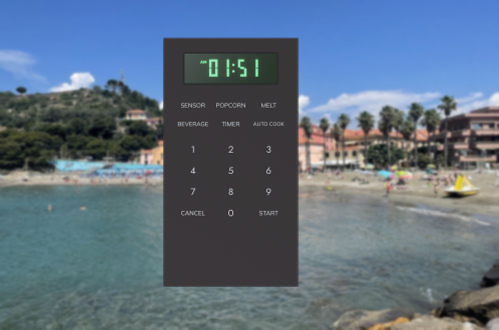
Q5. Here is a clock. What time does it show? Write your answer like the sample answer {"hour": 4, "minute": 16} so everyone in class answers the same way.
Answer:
{"hour": 1, "minute": 51}
